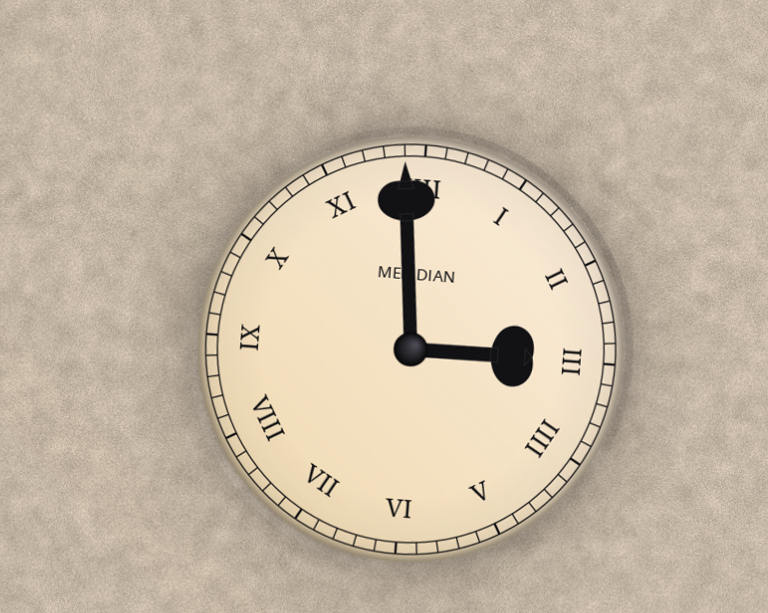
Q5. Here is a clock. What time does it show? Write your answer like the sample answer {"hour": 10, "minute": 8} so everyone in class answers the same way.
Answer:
{"hour": 2, "minute": 59}
